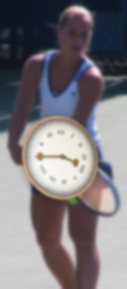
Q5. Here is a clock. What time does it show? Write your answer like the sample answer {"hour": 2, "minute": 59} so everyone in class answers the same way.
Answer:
{"hour": 3, "minute": 45}
